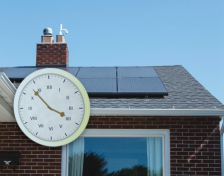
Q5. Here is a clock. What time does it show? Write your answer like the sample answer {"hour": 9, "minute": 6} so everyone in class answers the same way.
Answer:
{"hour": 3, "minute": 53}
